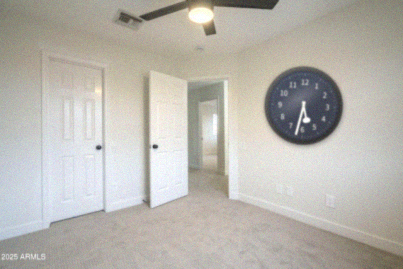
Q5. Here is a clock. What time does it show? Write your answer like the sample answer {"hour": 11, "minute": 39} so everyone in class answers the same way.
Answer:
{"hour": 5, "minute": 32}
